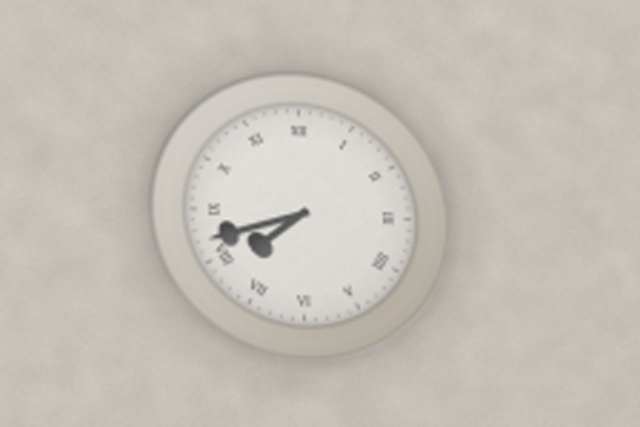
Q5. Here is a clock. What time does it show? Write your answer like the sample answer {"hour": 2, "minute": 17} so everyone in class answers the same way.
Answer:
{"hour": 7, "minute": 42}
